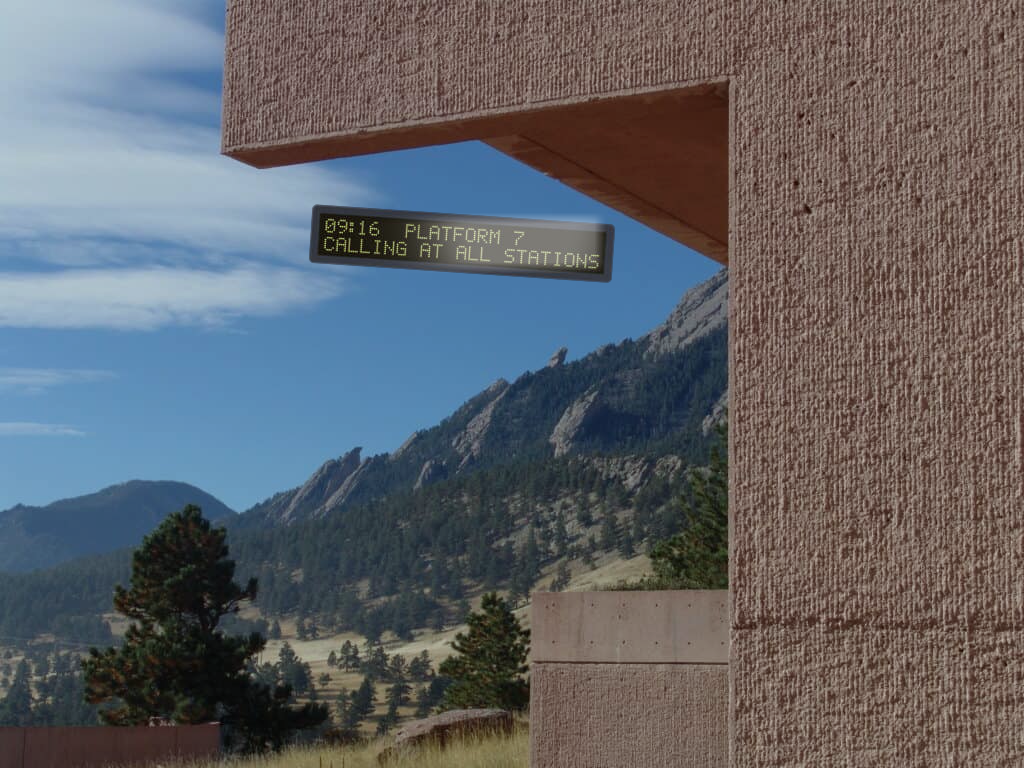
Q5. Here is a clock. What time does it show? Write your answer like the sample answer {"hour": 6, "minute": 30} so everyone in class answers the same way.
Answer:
{"hour": 9, "minute": 16}
